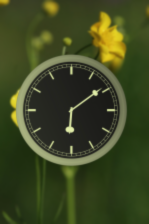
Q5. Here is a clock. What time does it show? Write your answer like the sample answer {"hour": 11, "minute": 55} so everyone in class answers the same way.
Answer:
{"hour": 6, "minute": 9}
